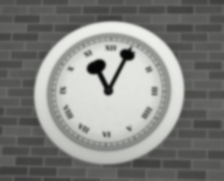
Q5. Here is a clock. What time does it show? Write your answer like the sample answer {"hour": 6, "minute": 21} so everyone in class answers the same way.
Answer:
{"hour": 11, "minute": 4}
